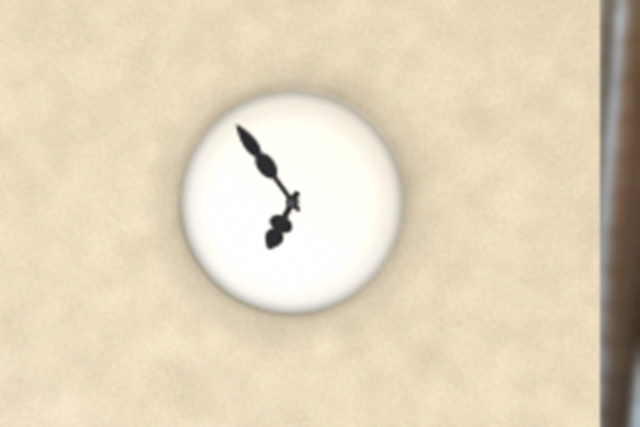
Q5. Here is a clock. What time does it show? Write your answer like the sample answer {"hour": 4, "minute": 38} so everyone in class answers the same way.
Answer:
{"hour": 6, "minute": 54}
